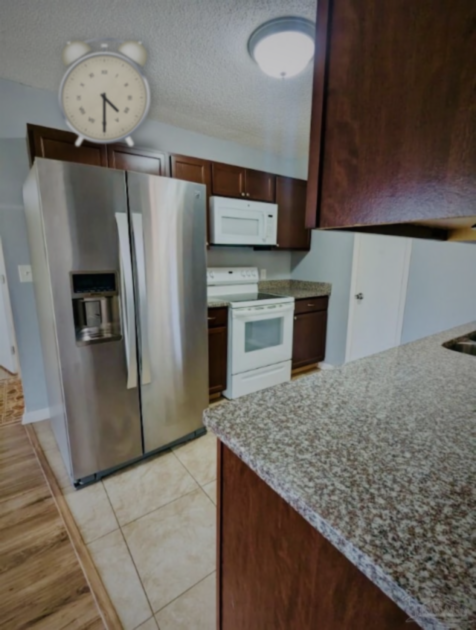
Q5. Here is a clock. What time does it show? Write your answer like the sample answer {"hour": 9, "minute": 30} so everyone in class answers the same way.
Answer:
{"hour": 4, "minute": 30}
